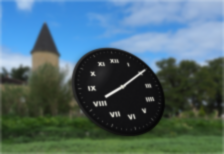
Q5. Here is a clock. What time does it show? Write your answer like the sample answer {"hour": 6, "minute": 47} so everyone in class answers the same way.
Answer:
{"hour": 8, "minute": 10}
